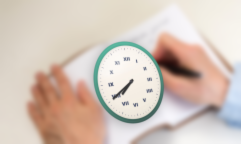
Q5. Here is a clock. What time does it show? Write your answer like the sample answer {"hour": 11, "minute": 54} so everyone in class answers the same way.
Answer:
{"hour": 7, "minute": 40}
